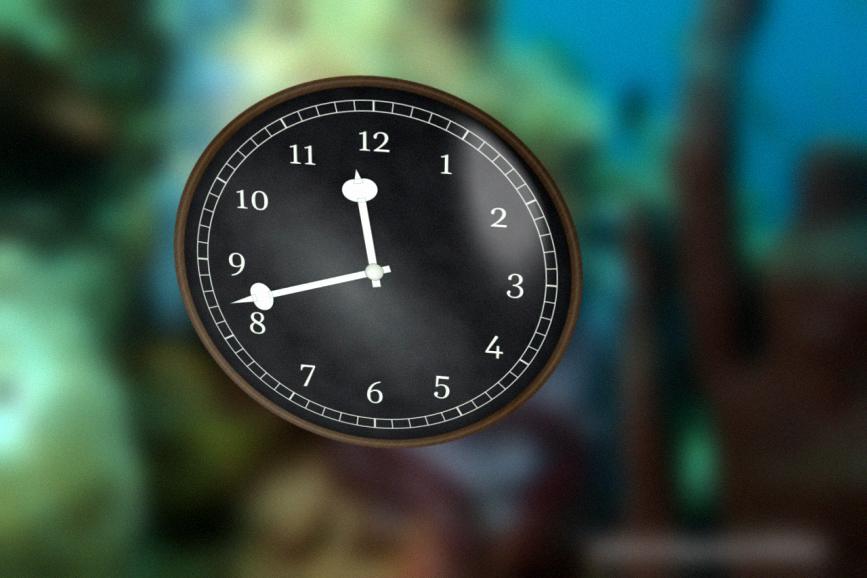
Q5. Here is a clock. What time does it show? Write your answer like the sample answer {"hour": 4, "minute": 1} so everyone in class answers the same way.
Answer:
{"hour": 11, "minute": 42}
